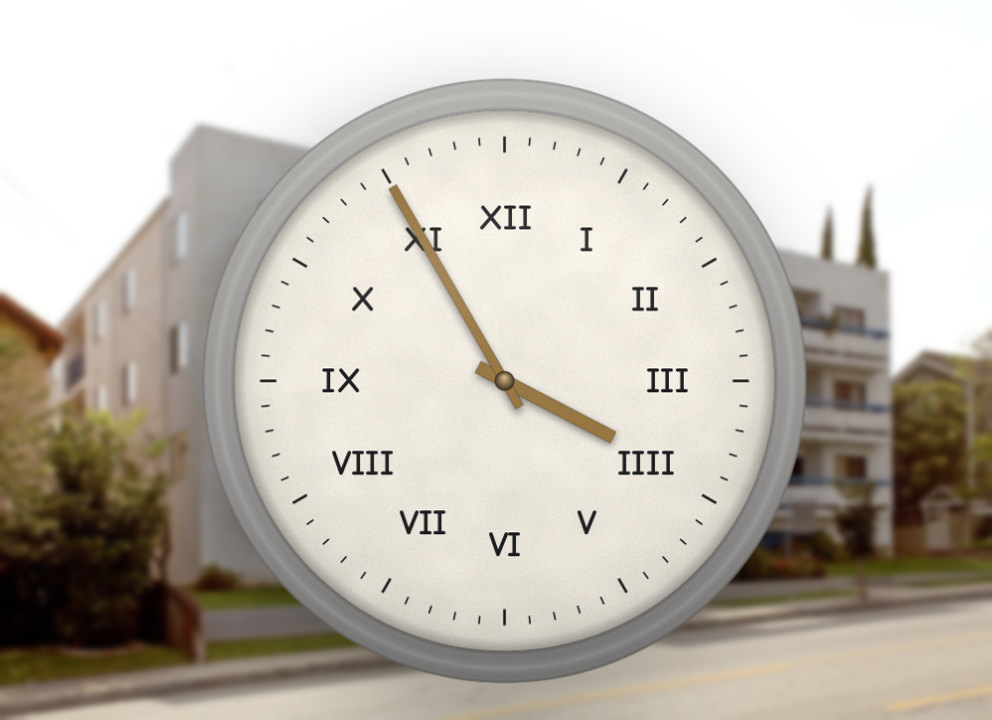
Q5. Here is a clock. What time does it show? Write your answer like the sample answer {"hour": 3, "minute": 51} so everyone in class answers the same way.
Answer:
{"hour": 3, "minute": 55}
